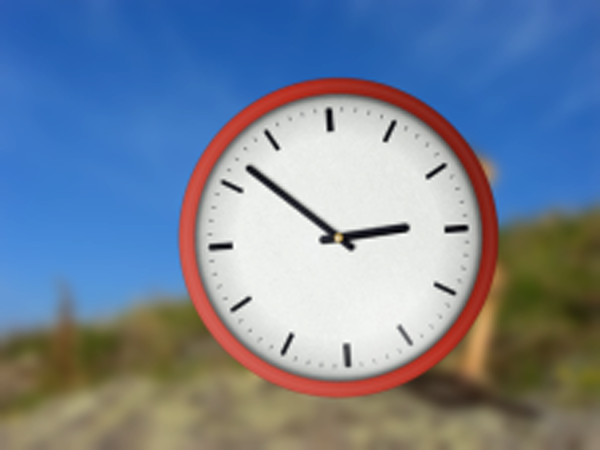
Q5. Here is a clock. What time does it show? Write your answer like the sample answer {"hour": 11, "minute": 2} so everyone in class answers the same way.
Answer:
{"hour": 2, "minute": 52}
